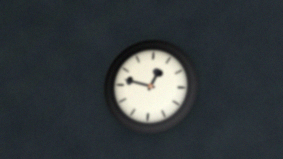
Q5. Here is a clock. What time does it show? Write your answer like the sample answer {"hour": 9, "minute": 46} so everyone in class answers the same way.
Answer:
{"hour": 12, "minute": 47}
